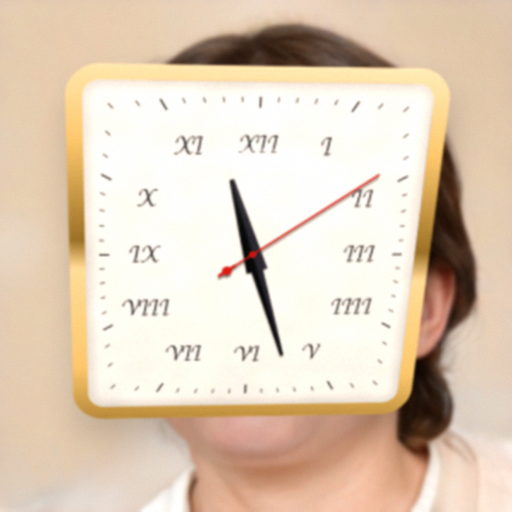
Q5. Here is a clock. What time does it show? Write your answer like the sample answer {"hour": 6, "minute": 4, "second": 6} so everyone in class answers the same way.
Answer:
{"hour": 11, "minute": 27, "second": 9}
